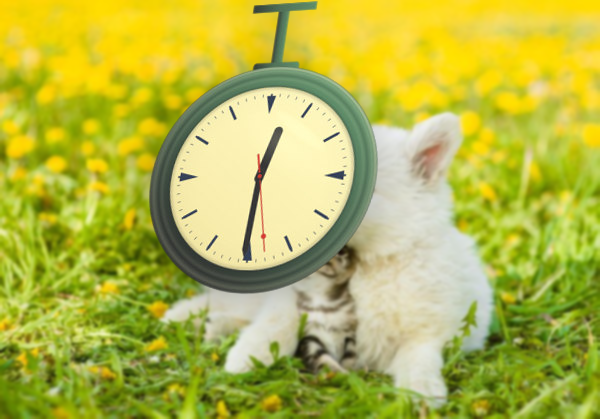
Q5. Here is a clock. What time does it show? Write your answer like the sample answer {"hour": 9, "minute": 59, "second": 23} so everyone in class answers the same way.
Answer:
{"hour": 12, "minute": 30, "second": 28}
